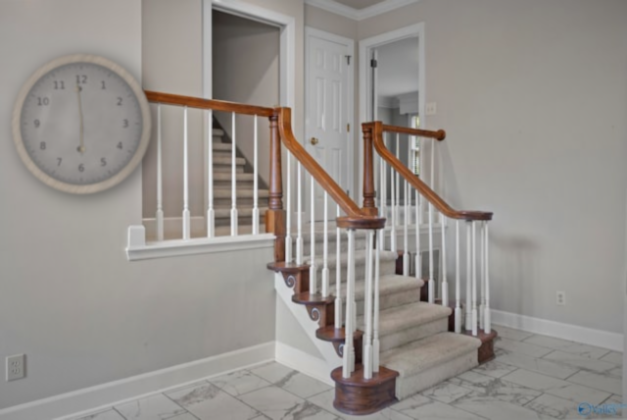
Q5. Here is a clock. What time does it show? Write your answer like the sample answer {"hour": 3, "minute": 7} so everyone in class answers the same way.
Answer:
{"hour": 5, "minute": 59}
